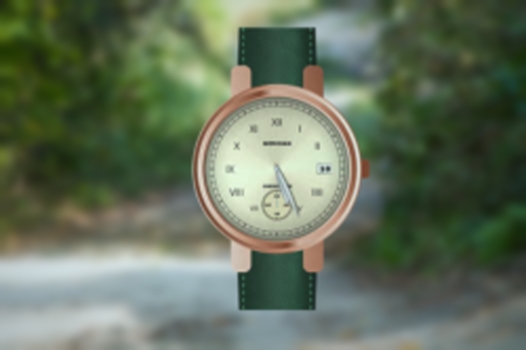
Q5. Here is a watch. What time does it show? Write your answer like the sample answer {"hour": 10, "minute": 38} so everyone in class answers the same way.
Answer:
{"hour": 5, "minute": 26}
